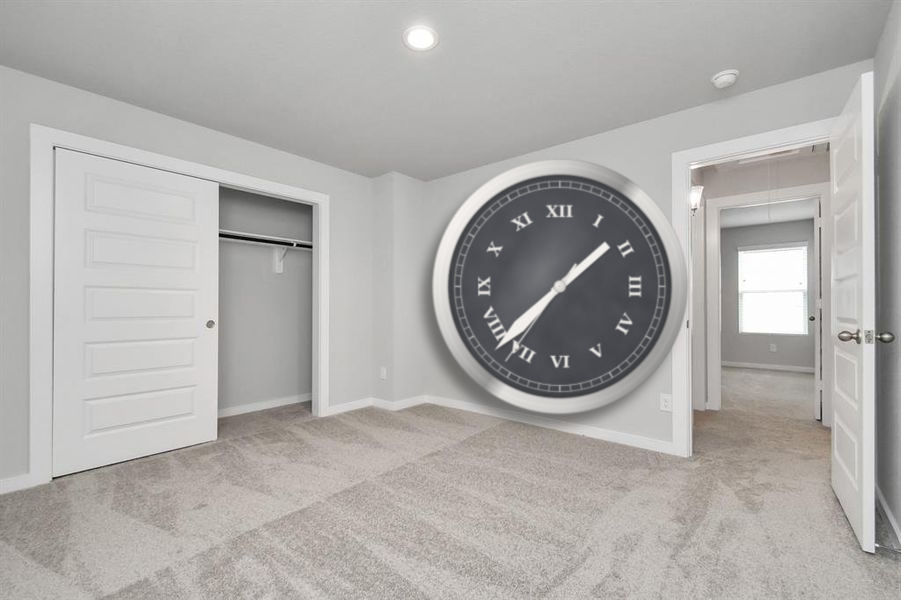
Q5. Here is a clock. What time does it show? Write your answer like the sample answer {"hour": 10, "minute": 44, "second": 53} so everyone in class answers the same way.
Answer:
{"hour": 1, "minute": 37, "second": 36}
